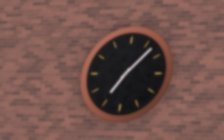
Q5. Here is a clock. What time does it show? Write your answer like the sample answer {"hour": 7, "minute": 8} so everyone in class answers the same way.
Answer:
{"hour": 7, "minute": 7}
